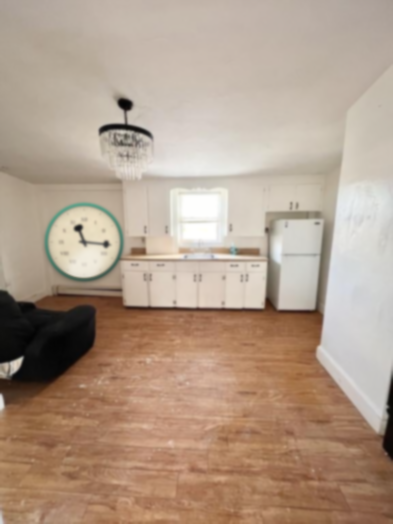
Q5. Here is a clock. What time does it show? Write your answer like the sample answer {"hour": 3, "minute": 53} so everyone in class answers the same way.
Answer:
{"hour": 11, "minute": 16}
